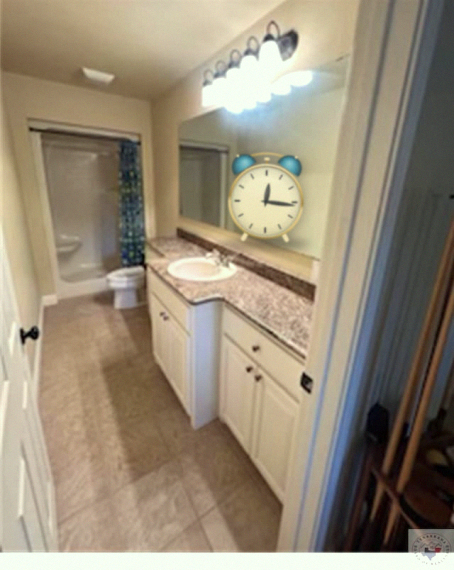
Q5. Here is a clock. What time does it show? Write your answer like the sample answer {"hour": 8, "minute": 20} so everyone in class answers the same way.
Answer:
{"hour": 12, "minute": 16}
